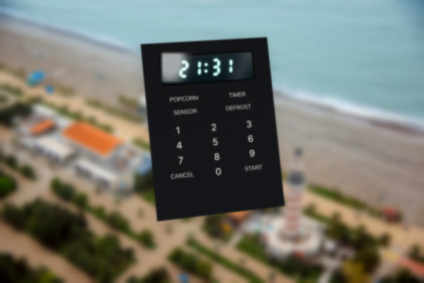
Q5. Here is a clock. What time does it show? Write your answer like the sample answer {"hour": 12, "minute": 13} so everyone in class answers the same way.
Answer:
{"hour": 21, "minute": 31}
